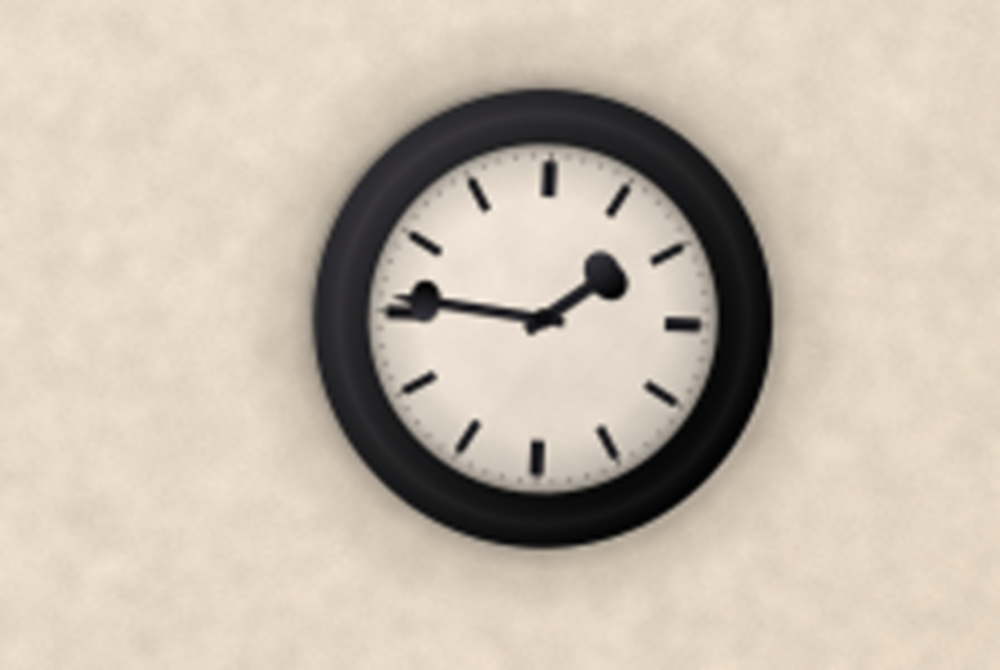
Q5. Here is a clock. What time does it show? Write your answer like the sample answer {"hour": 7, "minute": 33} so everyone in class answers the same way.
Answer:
{"hour": 1, "minute": 46}
